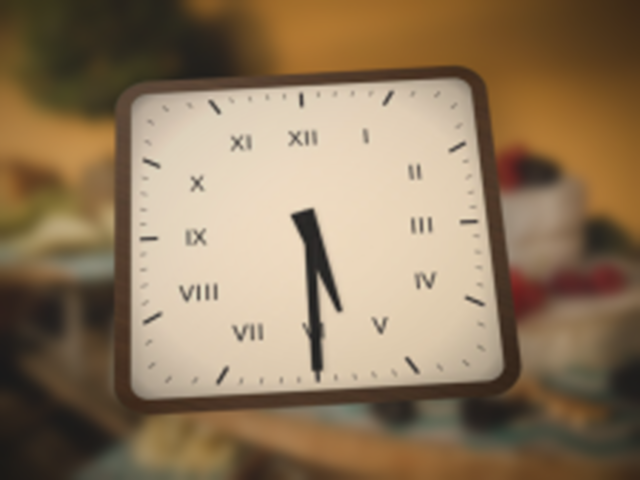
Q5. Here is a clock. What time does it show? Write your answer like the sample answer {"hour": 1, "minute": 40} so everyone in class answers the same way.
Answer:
{"hour": 5, "minute": 30}
